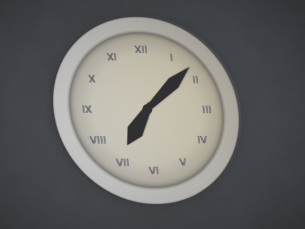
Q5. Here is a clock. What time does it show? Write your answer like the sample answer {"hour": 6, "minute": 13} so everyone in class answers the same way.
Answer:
{"hour": 7, "minute": 8}
